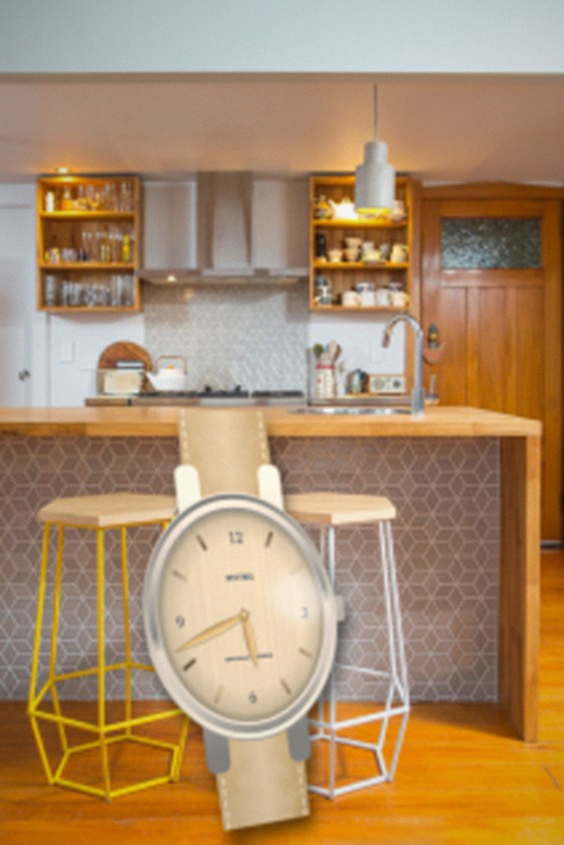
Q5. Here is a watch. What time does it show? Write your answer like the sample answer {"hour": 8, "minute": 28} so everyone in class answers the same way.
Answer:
{"hour": 5, "minute": 42}
